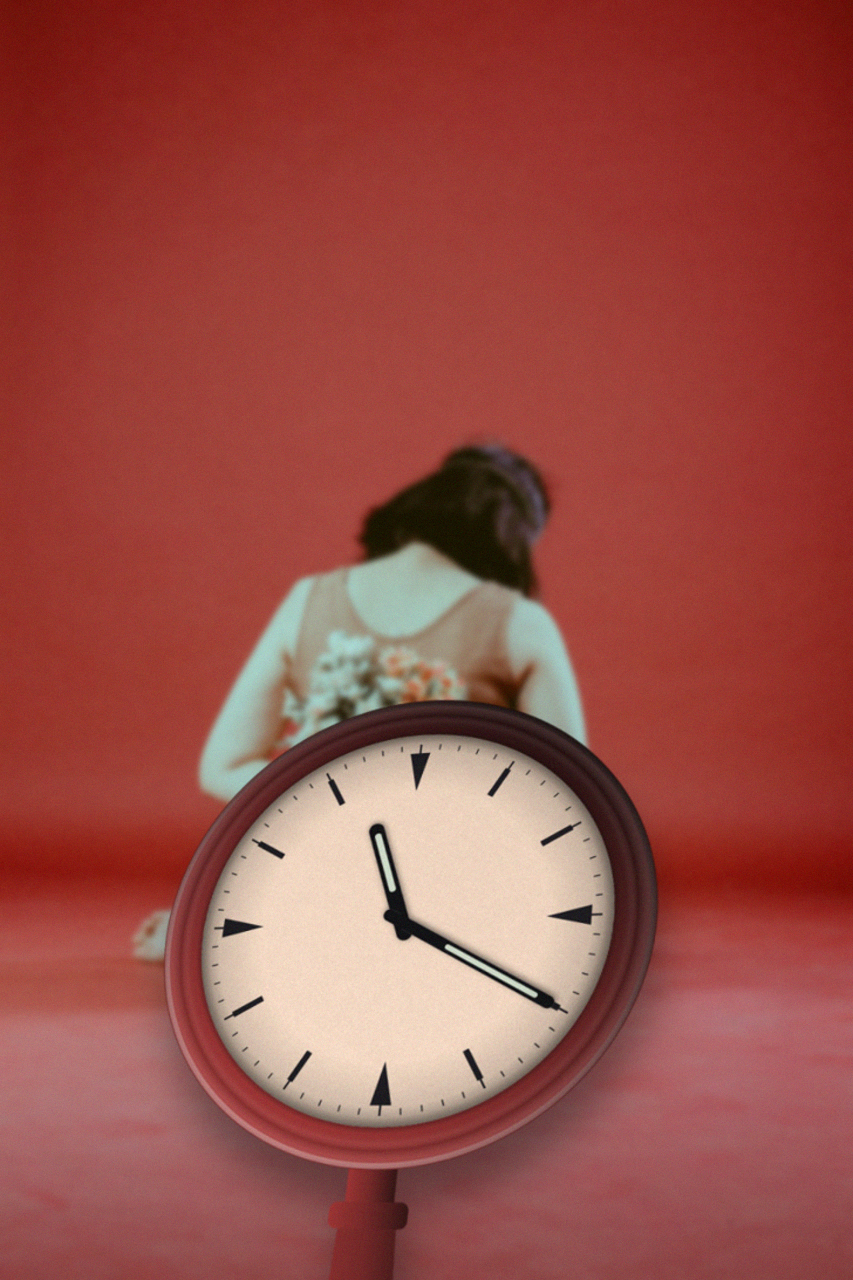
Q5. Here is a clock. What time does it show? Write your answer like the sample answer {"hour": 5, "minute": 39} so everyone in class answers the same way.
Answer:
{"hour": 11, "minute": 20}
